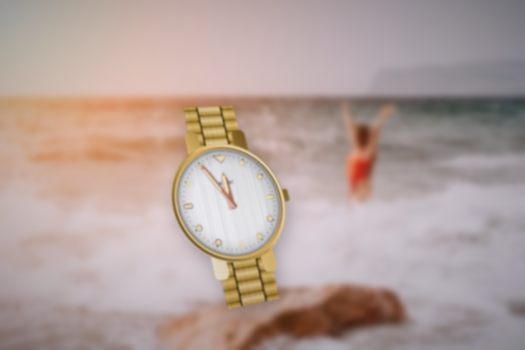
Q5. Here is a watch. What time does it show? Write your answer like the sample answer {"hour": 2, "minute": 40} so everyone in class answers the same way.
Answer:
{"hour": 11, "minute": 55}
